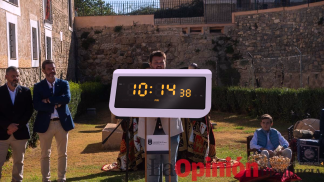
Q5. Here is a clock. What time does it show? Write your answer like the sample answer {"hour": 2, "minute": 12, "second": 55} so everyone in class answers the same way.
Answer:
{"hour": 10, "minute": 14, "second": 38}
